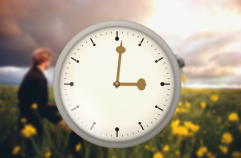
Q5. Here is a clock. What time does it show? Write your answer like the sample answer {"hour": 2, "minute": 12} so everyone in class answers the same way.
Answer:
{"hour": 3, "minute": 1}
